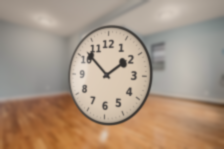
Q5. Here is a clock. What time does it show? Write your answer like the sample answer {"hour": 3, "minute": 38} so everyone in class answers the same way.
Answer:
{"hour": 1, "minute": 52}
